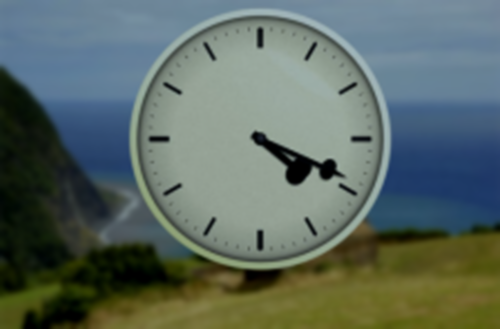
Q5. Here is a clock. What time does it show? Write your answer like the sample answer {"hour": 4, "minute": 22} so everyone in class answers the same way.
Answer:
{"hour": 4, "minute": 19}
